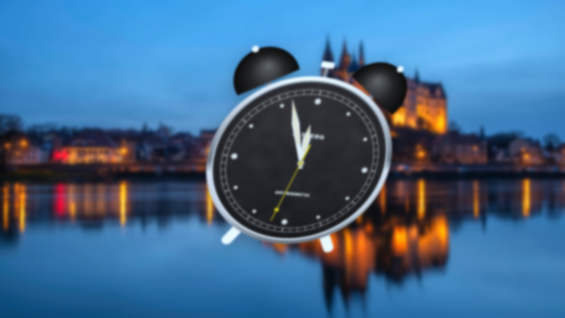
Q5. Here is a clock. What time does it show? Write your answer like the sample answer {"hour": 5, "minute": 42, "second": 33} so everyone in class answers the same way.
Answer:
{"hour": 11, "minute": 56, "second": 32}
